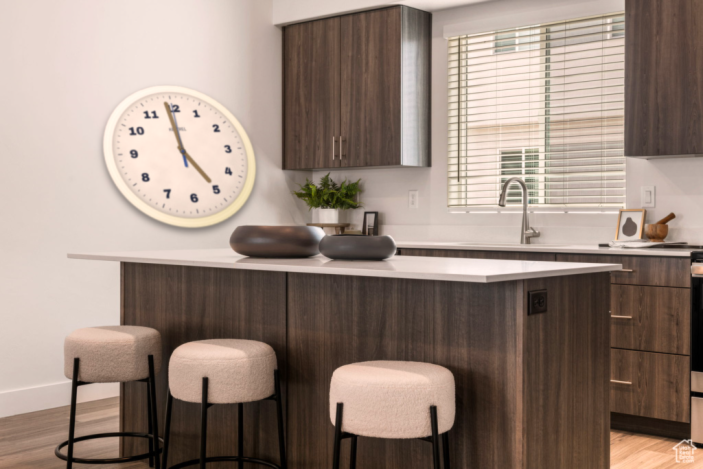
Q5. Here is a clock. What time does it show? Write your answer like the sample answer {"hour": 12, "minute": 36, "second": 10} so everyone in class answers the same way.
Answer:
{"hour": 4, "minute": 59, "second": 0}
